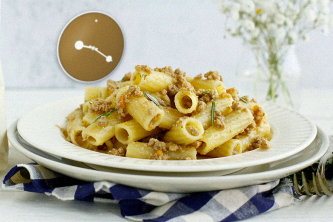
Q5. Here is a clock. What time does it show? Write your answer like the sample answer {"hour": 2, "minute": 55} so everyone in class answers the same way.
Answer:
{"hour": 9, "minute": 20}
